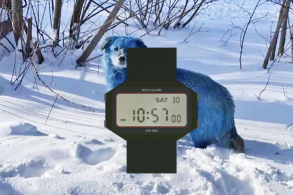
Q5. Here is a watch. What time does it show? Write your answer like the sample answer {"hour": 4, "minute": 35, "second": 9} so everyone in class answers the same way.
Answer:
{"hour": 10, "minute": 57, "second": 0}
